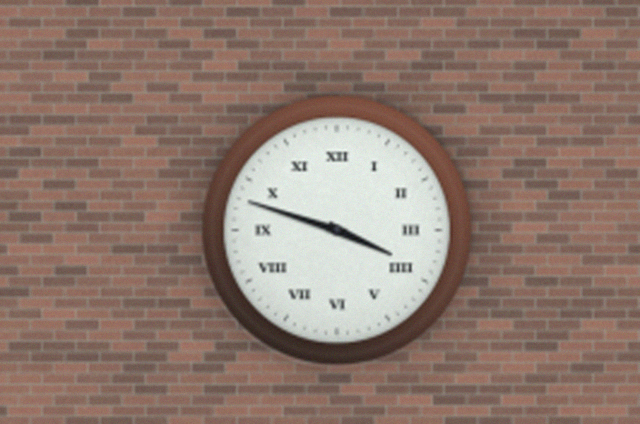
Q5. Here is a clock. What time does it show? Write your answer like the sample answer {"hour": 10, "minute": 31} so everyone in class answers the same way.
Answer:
{"hour": 3, "minute": 48}
